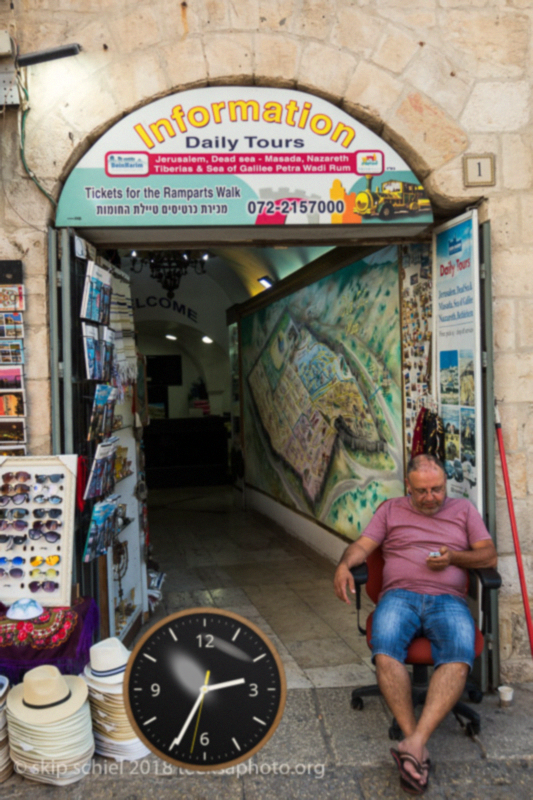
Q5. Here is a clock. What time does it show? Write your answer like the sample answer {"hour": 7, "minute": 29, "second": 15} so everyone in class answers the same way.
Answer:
{"hour": 2, "minute": 34, "second": 32}
